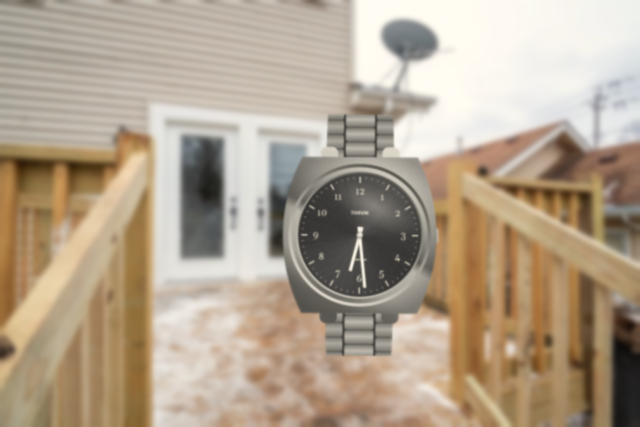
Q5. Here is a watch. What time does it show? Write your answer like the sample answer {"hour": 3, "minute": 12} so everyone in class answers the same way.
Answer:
{"hour": 6, "minute": 29}
